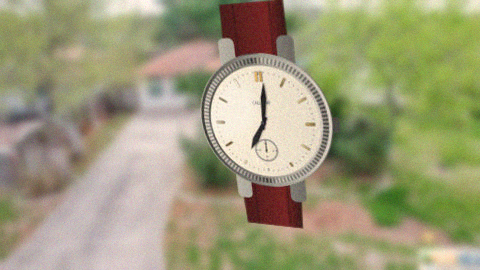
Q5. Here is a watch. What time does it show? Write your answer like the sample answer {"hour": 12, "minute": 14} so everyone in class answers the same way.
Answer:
{"hour": 7, "minute": 1}
